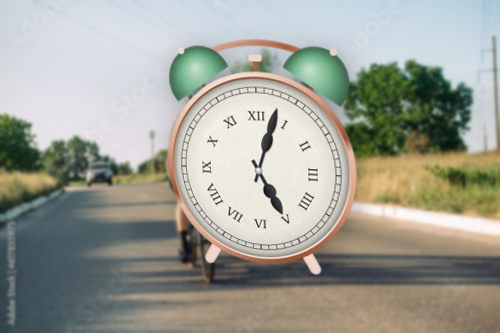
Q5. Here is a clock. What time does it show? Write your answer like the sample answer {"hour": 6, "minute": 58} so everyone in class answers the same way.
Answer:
{"hour": 5, "minute": 3}
